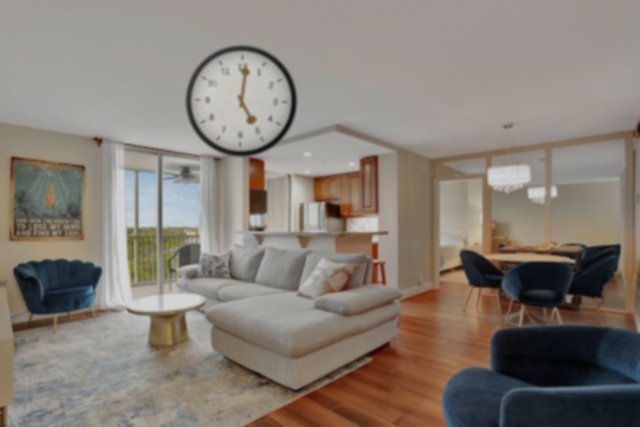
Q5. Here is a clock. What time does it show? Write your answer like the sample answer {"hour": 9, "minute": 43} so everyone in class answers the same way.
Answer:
{"hour": 5, "minute": 1}
